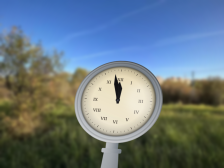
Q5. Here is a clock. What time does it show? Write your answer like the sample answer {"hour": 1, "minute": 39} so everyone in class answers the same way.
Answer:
{"hour": 11, "minute": 58}
